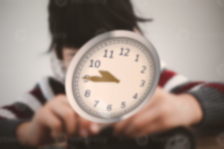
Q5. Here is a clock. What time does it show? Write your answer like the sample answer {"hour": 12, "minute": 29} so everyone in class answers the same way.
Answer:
{"hour": 9, "minute": 45}
